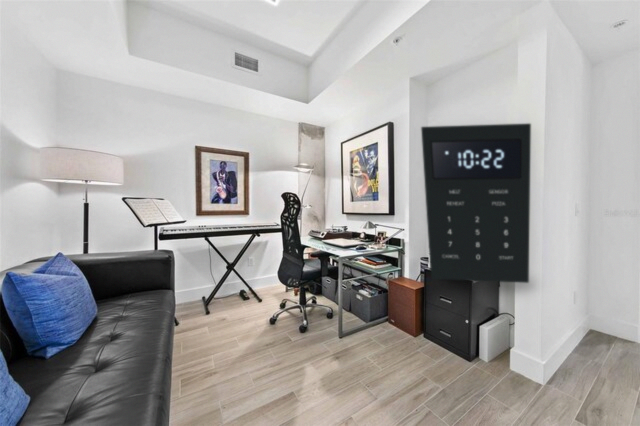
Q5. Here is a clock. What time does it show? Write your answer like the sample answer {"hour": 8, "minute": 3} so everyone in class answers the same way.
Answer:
{"hour": 10, "minute": 22}
